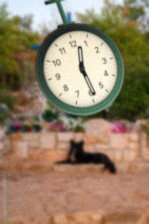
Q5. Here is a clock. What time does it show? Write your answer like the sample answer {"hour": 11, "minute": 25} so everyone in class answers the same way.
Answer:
{"hour": 12, "minute": 29}
